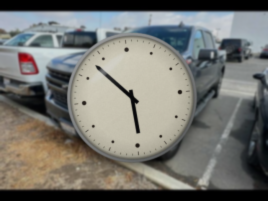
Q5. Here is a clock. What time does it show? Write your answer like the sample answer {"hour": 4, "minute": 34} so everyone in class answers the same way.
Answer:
{"hour": 5, "minute": 53}
